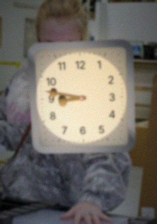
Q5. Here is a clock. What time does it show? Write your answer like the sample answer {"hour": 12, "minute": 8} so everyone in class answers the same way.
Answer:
{"hour": 8, "minute": 47}
